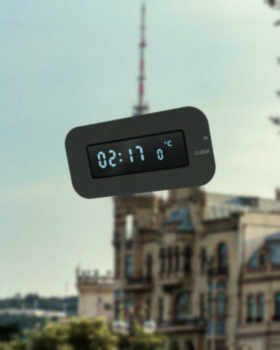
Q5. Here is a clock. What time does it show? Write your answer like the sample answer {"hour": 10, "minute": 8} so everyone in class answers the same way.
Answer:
{"hour": 2, "minute": 17}
